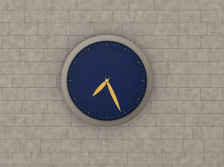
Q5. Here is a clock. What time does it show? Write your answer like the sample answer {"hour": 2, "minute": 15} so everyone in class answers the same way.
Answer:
{"hour": 7, "minute": 26}
